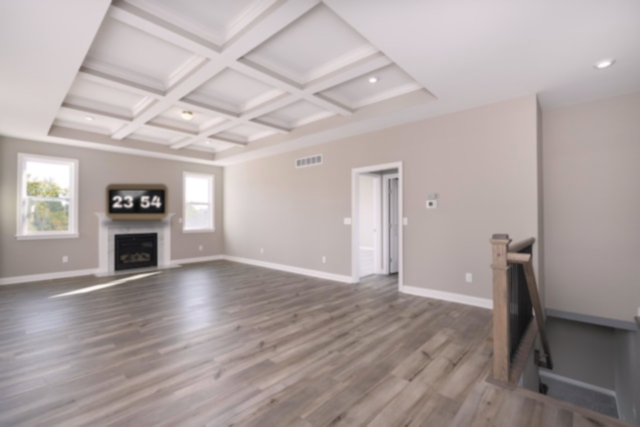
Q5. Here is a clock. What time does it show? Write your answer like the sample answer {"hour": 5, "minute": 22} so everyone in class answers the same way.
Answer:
{"hour": 23, "minute": 54}
